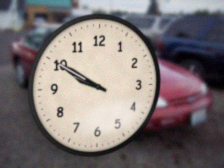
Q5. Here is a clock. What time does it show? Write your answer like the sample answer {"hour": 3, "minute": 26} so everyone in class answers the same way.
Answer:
{"hour": 9, "minute": 50}
